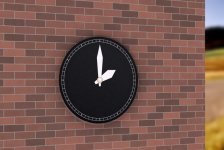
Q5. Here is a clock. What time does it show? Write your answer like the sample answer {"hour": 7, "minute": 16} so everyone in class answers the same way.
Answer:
{"hour": 2, "minute": 0}
